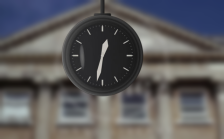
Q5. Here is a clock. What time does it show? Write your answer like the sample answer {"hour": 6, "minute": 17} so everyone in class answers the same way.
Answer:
{"hour": 12, "minute": 32}
